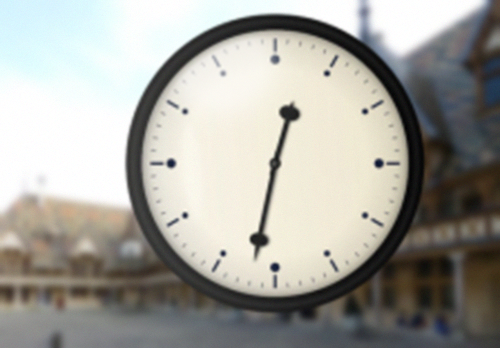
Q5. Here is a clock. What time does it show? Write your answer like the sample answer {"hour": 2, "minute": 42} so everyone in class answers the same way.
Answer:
{"hour": 12, "minute": 32}
